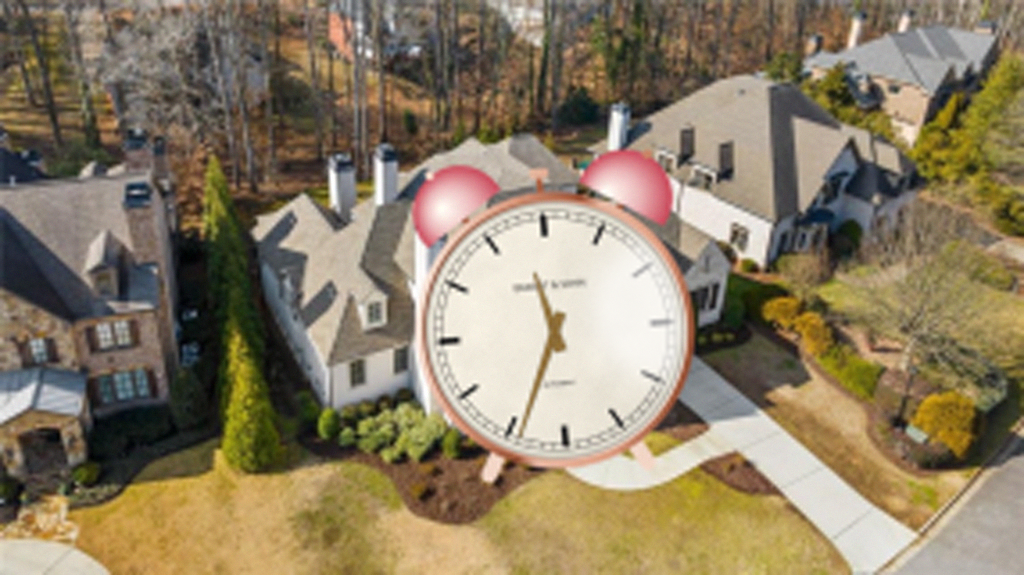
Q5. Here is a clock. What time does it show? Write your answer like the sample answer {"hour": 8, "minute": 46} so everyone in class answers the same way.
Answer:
{"hour": 11, "minute": 34}
